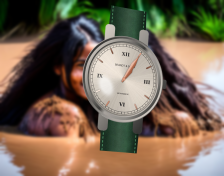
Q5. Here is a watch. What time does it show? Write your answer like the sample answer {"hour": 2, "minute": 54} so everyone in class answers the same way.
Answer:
{"hour": 1, "minute": 5}
